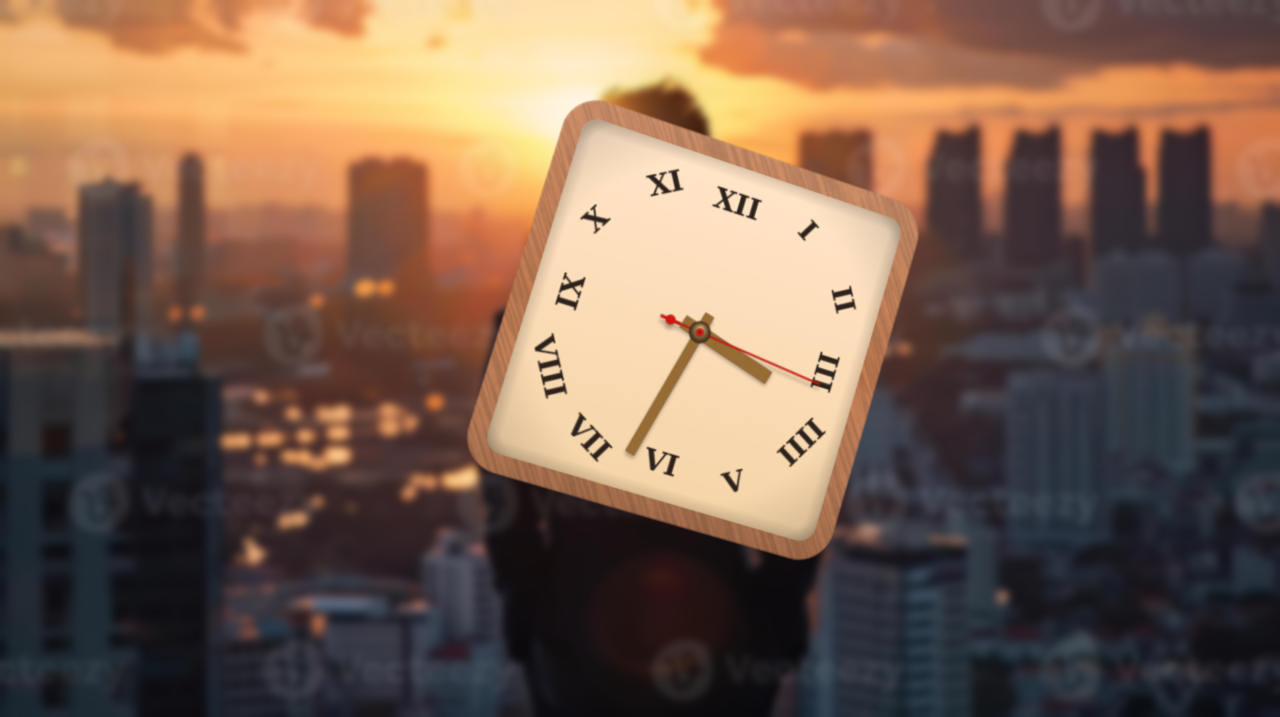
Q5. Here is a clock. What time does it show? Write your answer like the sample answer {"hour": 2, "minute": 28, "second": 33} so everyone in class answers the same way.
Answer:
{"hour": 3, "minute": 32, "second": 16}
